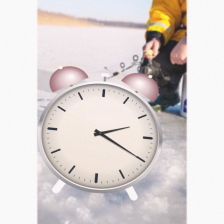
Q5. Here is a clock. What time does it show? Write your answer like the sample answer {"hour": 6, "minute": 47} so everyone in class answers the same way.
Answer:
{"hour": 2, "minute": 20}
